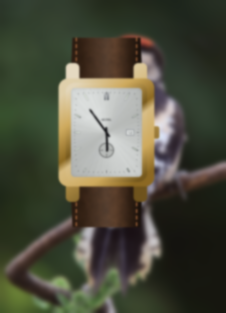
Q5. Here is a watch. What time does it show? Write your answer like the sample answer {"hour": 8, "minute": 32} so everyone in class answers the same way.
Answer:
{"hour": 5, "minute": 54}
